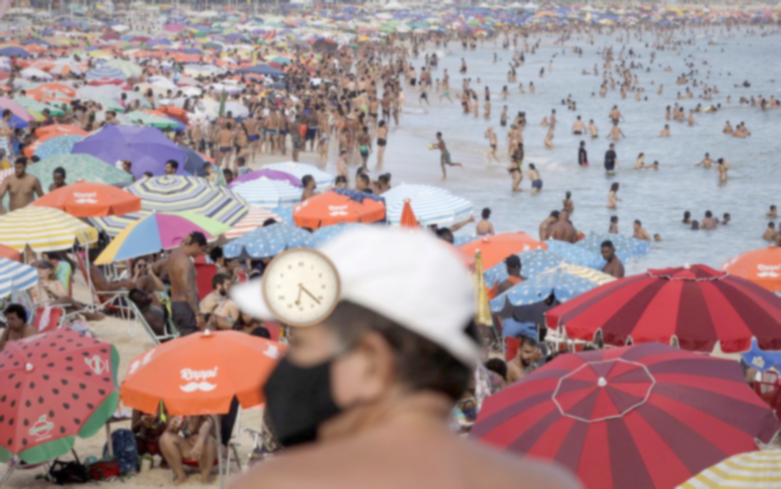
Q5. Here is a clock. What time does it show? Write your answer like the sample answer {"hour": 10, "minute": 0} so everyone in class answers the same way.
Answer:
{"hour": 6, "minute": 22}
